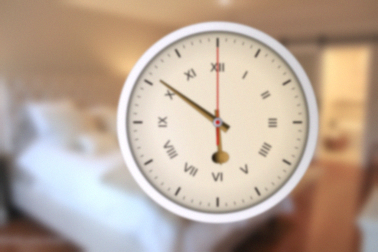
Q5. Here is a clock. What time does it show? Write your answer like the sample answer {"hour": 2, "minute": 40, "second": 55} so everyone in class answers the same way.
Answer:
{"hour": 5, "minute": 51, "second": 0}
